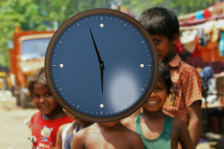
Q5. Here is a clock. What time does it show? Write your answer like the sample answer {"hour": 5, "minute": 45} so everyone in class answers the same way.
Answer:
{"hour": 5, "minute": 57}
